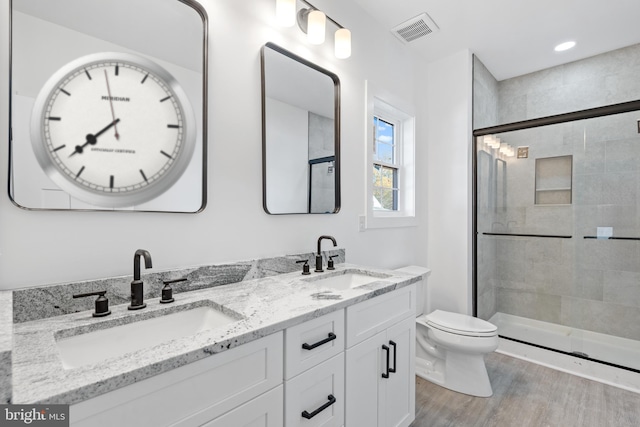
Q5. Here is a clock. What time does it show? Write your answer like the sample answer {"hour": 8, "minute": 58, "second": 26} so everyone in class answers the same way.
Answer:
{"hour": 7, "minute": 37, "second": 58}
